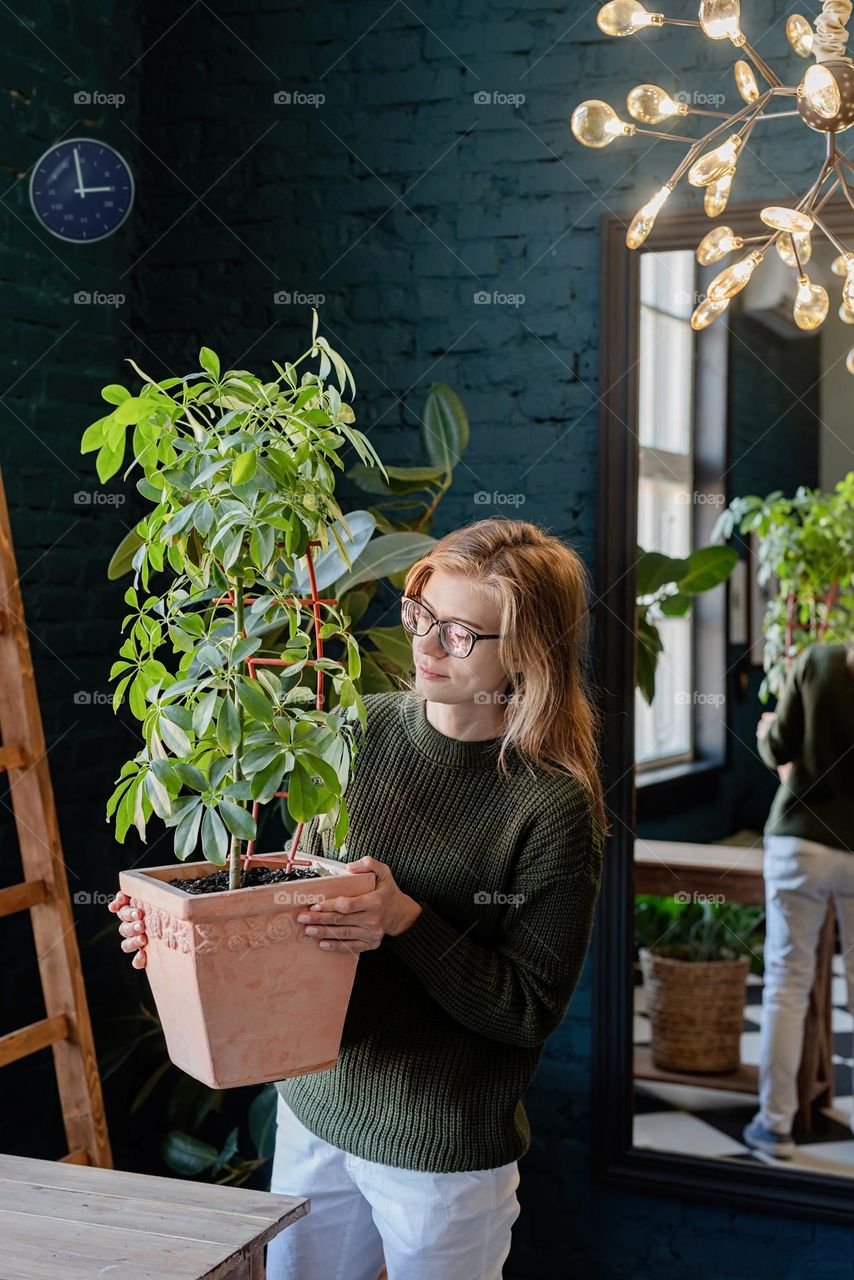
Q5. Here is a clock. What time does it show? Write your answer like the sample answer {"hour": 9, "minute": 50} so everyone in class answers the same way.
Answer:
{"hour": 2, "minute": 59}
